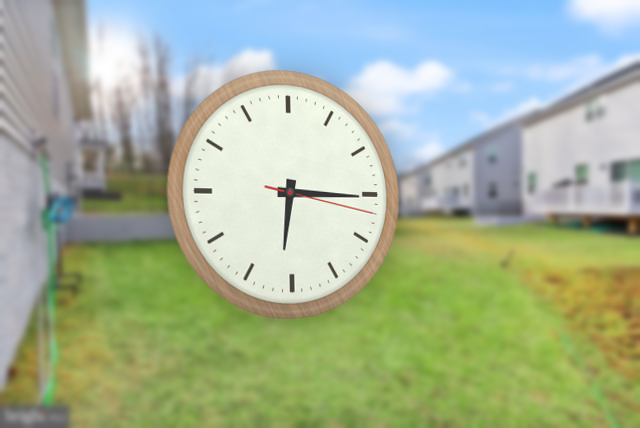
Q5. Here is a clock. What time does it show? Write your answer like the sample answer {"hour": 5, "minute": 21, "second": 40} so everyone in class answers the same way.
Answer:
{"hour": 6, "minute": 15, "second": 17}
